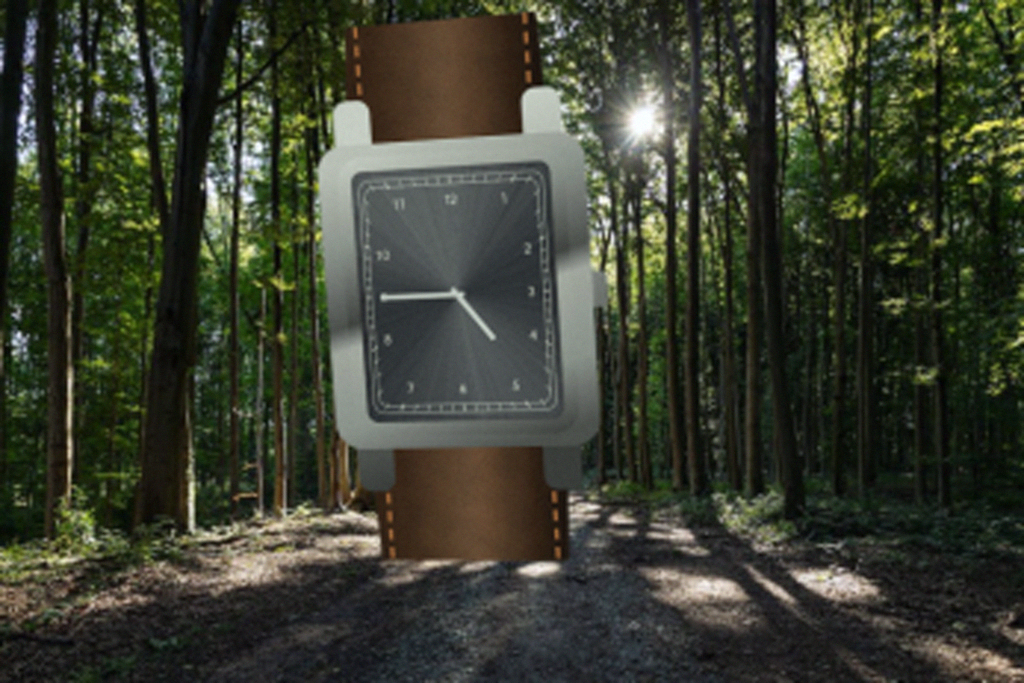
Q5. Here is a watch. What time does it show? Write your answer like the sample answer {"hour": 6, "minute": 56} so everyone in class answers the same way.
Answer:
{"hour": 4, "minute": 45}
